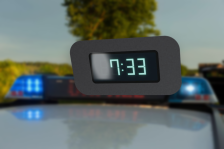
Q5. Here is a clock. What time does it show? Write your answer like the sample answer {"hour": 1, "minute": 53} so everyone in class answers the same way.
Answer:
{"hour": 7, "minute": 33}
